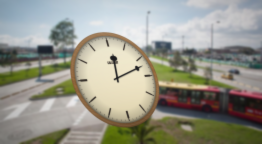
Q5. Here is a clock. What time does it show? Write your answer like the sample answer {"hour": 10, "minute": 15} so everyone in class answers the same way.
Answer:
{"hour": 12, "minute": 12}
